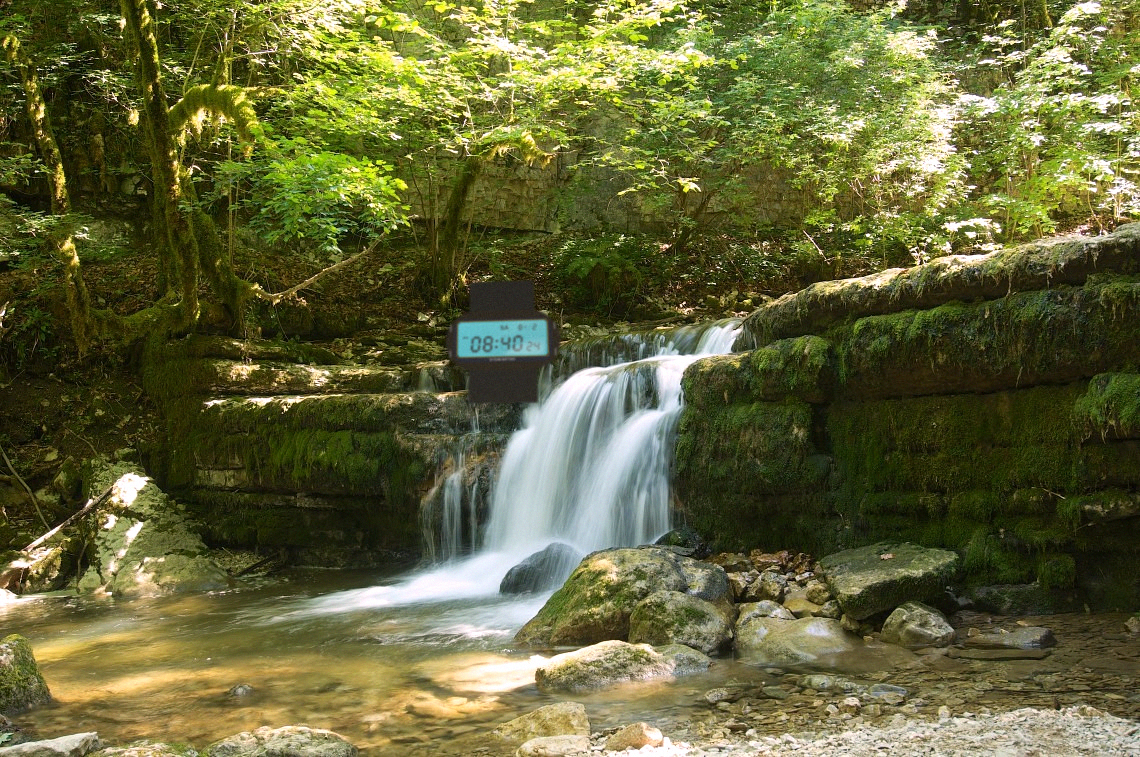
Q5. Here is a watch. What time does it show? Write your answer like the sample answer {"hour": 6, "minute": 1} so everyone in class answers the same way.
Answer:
{"hour": 8, "minute": 40}
